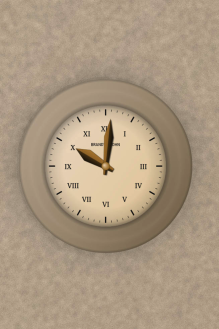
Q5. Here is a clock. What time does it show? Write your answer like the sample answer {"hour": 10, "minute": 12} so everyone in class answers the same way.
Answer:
{"hour": 10, "minute": 1}
